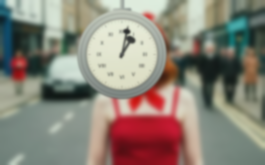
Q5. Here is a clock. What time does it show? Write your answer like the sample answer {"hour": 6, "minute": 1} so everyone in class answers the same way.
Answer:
{"hour": 1, "minute": 2}
